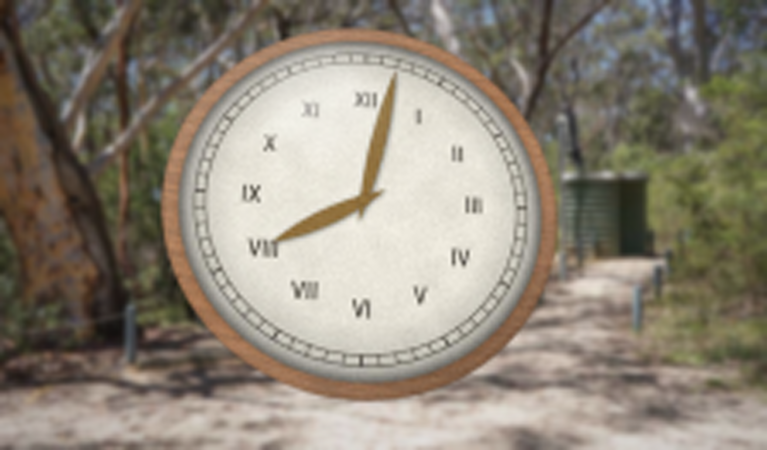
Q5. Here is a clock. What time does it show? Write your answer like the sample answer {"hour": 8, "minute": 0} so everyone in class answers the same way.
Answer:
{"hour": 8, "minute": 2}
